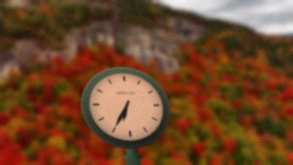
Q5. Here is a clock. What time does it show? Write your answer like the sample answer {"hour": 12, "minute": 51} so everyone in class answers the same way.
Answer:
{"hour": 6, "minute": 35}
